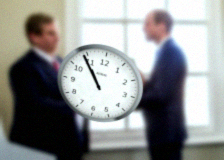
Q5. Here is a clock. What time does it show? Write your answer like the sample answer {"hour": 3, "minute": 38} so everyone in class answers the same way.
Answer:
{"hour": 10, "minute": 54}
